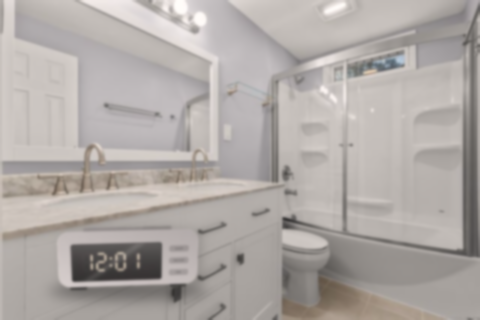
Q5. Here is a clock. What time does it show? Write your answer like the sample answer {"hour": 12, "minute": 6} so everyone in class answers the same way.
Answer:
{"hour": 12, "minute": 1}
